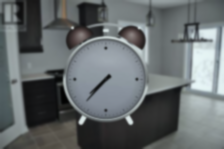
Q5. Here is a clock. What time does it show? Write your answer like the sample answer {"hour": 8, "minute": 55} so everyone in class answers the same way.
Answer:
{"hour": 7, "minute": 37}
